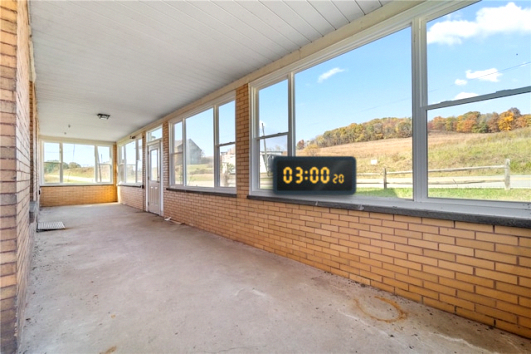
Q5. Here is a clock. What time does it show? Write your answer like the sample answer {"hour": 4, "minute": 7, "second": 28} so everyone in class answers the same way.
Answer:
{"hour": 3, "minute": 0, "second": 20}
